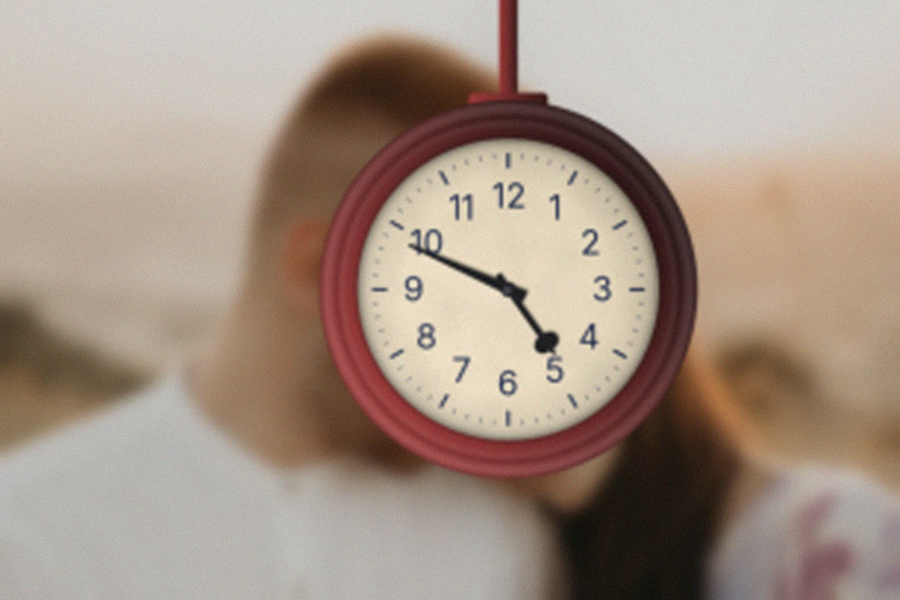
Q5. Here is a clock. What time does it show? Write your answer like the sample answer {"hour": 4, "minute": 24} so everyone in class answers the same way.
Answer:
{"hour": 4, "minute": 49}
